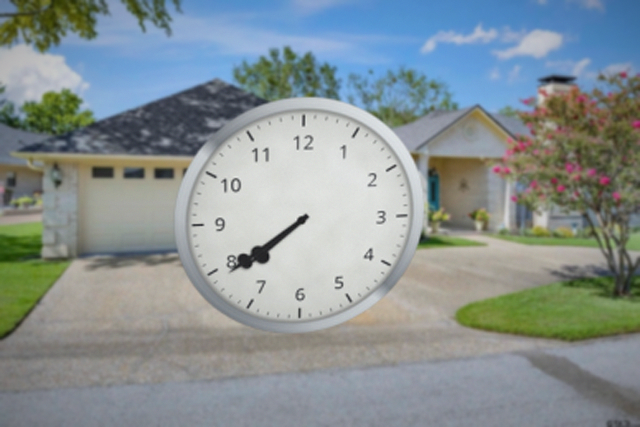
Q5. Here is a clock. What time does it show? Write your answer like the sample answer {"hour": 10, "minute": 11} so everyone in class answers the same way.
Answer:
{"hour": 7, "minute": 39}
